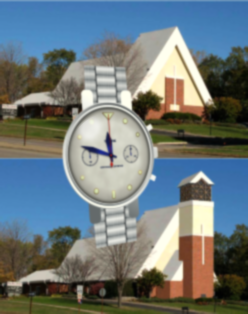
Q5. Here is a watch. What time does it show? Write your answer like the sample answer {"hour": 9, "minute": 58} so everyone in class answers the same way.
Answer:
{"hour": 11, "minute": 48}
